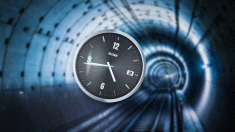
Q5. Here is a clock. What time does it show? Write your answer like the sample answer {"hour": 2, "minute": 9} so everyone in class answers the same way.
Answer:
{"hour": 4, "minute": 43}
